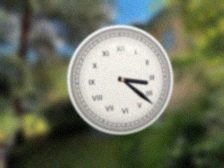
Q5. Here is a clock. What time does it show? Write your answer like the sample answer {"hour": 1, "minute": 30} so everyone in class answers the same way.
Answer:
{"hour": 3, "minute": 22}
